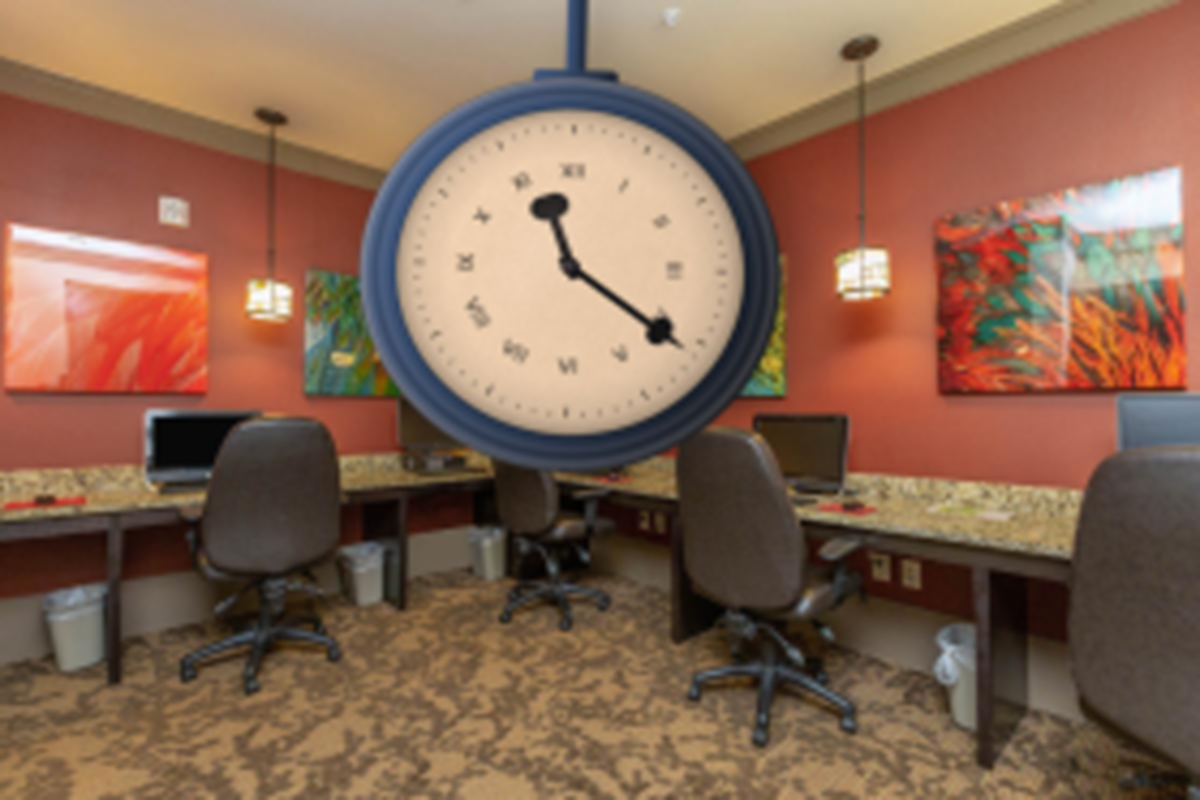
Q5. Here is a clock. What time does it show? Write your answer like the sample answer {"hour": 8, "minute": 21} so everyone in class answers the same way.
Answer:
{"hour": 11, "minute": 21}
